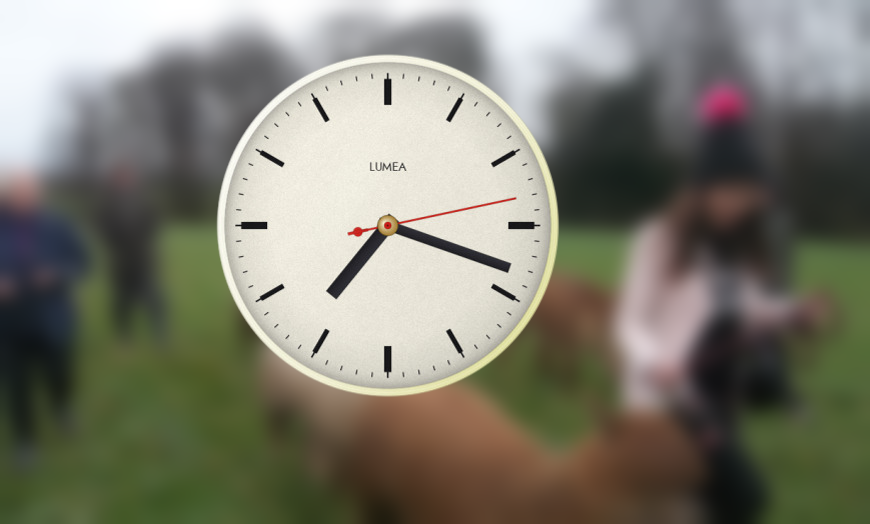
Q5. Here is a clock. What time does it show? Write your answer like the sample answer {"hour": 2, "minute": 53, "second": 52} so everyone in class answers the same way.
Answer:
{"hour": 7, "minute": 18, "second": 13}
